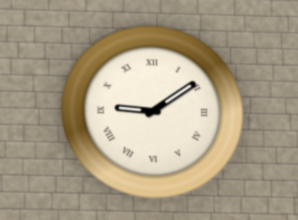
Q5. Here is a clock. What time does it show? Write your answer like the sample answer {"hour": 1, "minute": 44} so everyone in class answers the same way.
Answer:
{"hour": 9, "minute": 9}
